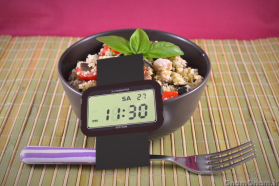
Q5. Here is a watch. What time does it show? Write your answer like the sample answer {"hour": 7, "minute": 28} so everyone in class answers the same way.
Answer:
{"hour": 11, "minute": 30}
